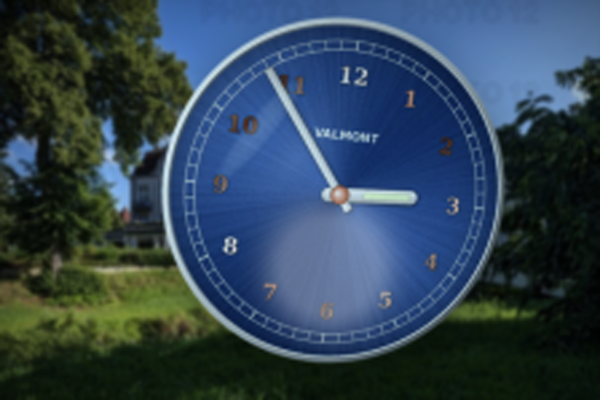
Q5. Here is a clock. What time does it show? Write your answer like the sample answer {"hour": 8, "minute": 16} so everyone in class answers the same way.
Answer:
{"hour": 2, "minute": 54}
